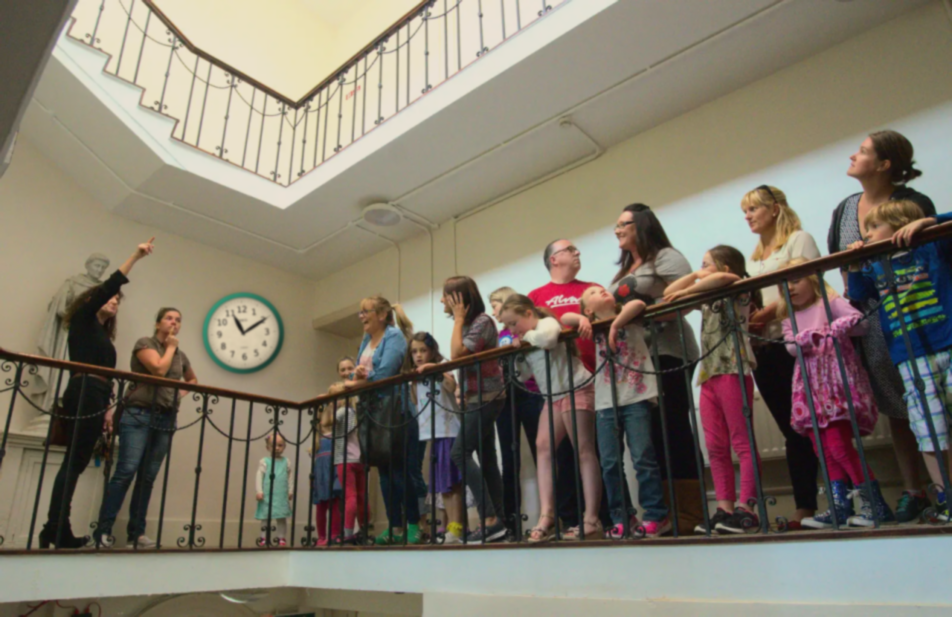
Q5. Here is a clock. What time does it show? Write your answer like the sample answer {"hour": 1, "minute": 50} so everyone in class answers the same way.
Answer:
{"hour": 11, "minute": 10}
